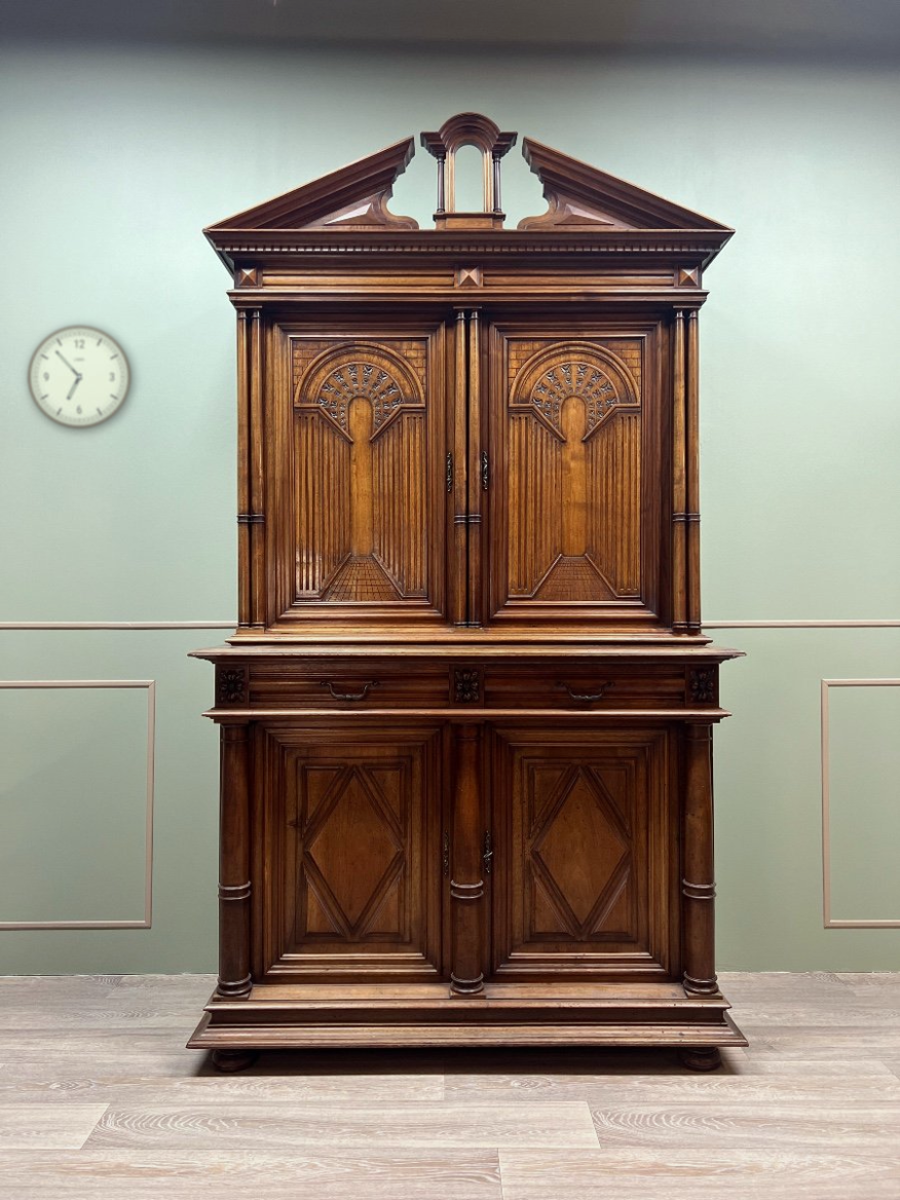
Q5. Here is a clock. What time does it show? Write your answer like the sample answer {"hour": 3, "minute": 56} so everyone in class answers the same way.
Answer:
{"hour": 6, "minute": 53}
